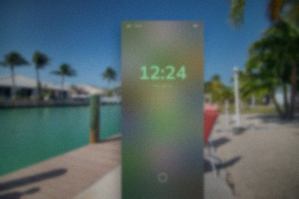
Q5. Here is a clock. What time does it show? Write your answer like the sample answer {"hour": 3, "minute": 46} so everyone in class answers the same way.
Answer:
{"hour": 12, "minute": 24}
